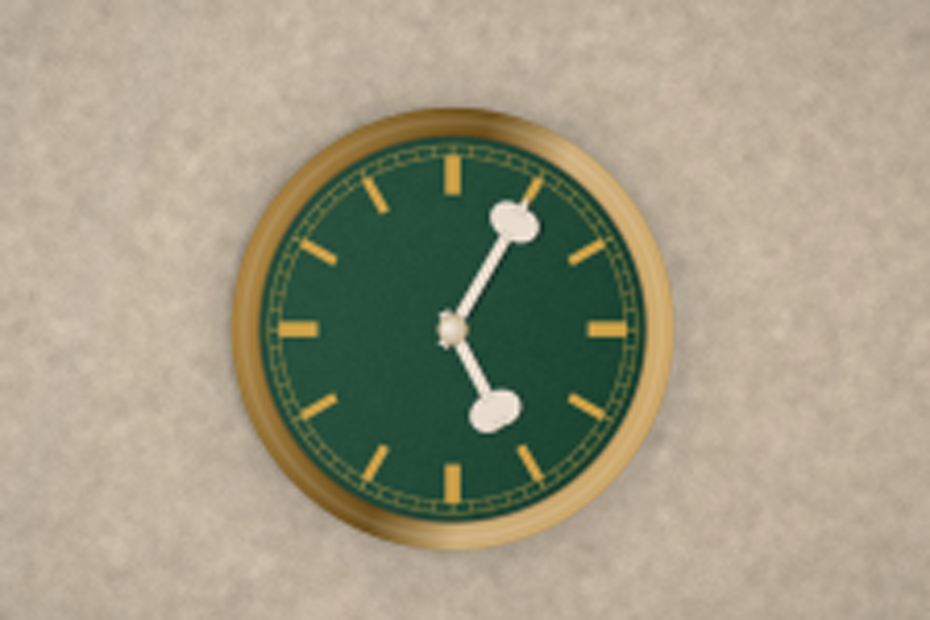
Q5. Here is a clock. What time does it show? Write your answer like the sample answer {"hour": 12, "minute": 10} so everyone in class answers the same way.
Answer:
{"hour": 5, "minute": 5}
